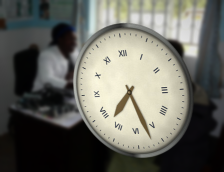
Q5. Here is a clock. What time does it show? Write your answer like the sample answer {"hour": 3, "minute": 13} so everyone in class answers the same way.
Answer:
{"hour": 7, "minute": 27}
